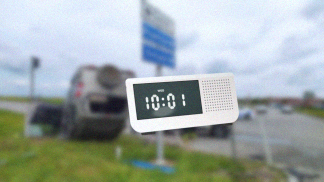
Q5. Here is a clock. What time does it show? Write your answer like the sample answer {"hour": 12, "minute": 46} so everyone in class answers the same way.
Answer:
{"hour": 10, "minute": 1}
